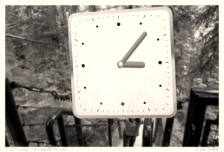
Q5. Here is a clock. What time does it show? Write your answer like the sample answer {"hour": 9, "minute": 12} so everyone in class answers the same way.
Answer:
{"hour": 3, "minute": 7}
